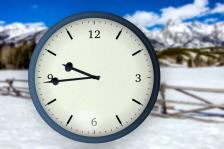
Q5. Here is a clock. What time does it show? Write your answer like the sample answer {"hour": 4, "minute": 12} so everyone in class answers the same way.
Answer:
{"hour": 9, "minute": 44}
